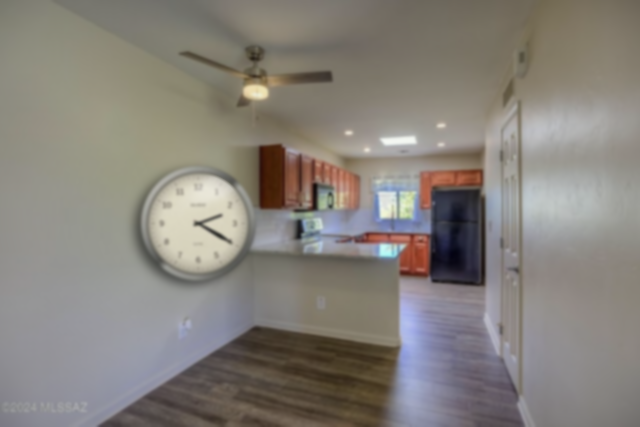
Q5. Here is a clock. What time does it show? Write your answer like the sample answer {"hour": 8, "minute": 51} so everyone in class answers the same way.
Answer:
{"hour": 2, "minute": 20}
